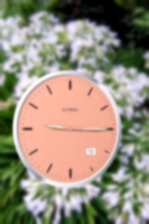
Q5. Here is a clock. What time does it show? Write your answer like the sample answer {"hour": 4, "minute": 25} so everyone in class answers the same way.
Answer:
{"hour": 9, "minute": 15}
